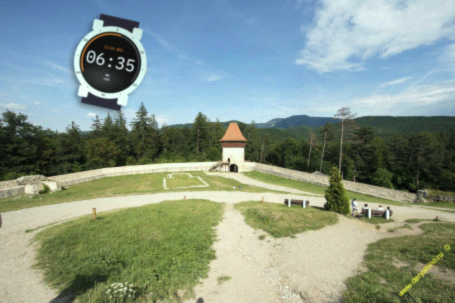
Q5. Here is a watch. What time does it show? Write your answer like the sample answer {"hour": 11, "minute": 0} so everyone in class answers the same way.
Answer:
{"hour": 6, "minute": 35}
